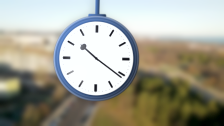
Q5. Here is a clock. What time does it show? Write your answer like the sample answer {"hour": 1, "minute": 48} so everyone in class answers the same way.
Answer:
{"hour": 10, "minute": 21}
